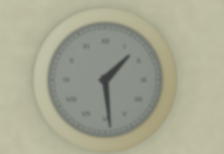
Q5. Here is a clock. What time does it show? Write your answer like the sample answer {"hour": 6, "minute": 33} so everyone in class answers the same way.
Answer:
{"hour": 1, "minute": 29}
